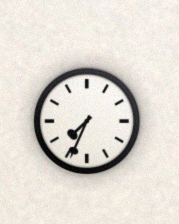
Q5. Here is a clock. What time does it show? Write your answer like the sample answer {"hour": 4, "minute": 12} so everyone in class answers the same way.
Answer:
{"hour": 7, "minute": 34}
